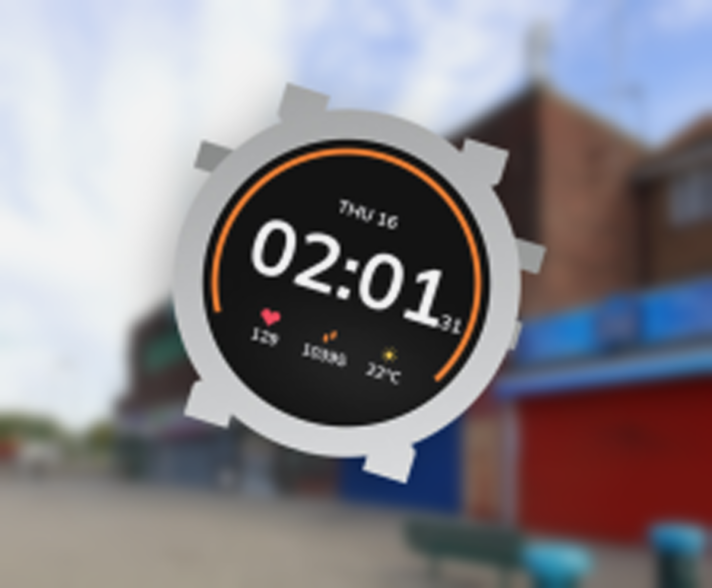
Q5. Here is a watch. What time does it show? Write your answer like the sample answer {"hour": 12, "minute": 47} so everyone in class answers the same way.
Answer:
{"hour": 2, "minute": 1}
